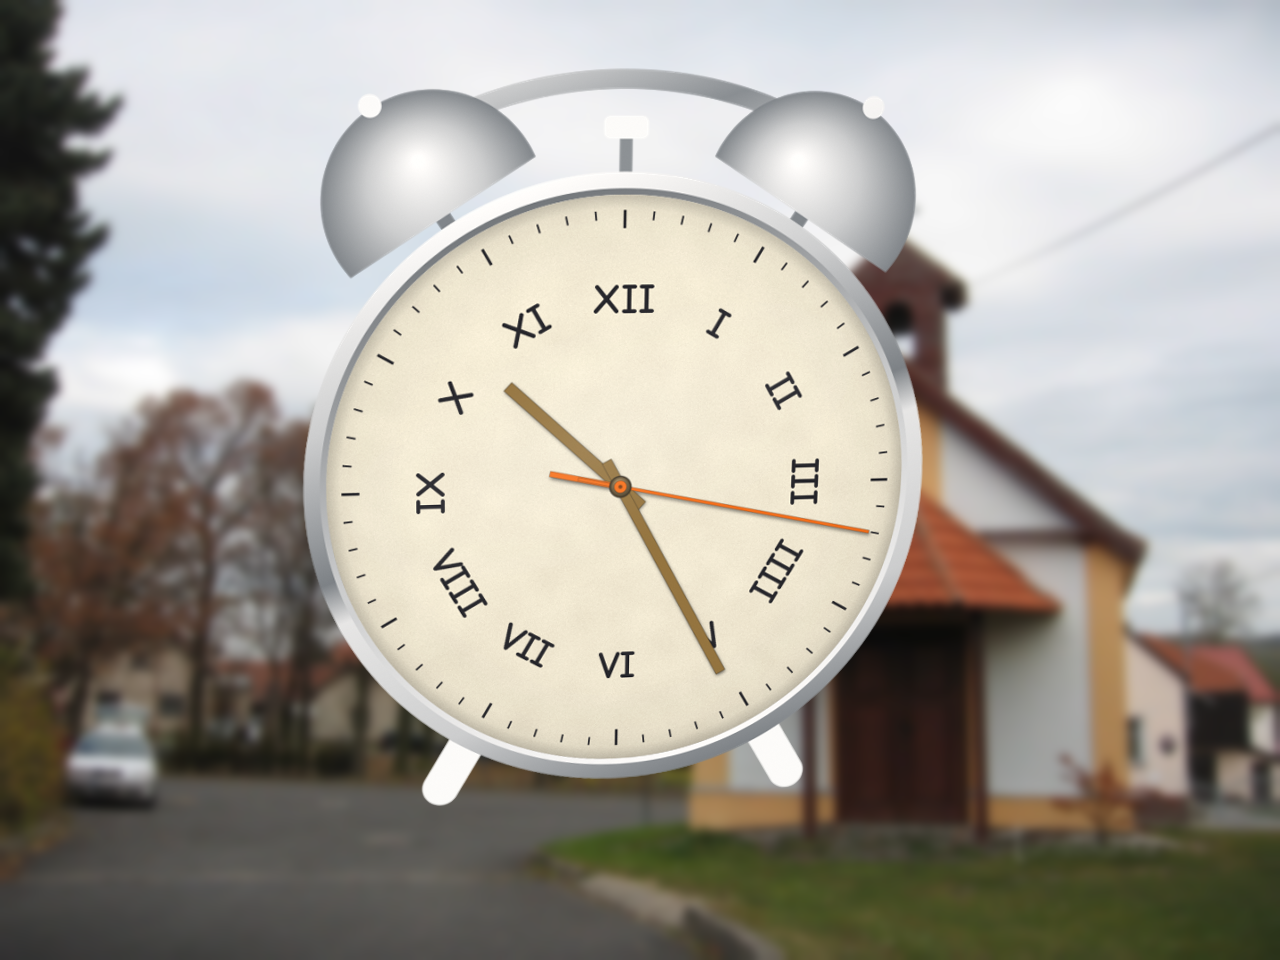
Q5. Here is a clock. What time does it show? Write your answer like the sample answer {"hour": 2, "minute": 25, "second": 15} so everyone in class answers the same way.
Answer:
{"hour": 10, "minute": 25, "second": 17}
